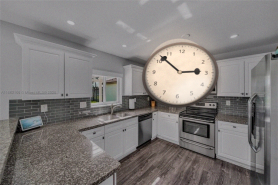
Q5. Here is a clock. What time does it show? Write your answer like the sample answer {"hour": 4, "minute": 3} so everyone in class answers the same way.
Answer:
{"hour": 2, "minute": 52}
